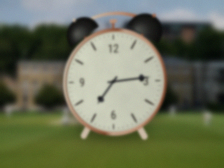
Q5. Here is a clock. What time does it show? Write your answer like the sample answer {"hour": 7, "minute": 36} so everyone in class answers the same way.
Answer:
{"hour": 7, "minute": 14}
